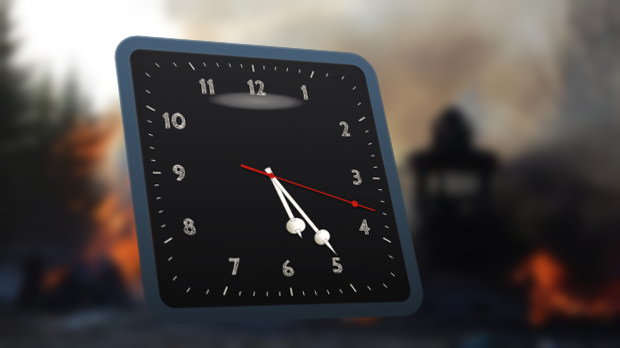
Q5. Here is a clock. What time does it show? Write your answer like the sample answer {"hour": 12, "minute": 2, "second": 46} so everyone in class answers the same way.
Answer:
{"hour": 5, "minute": 24, "second": 18}
